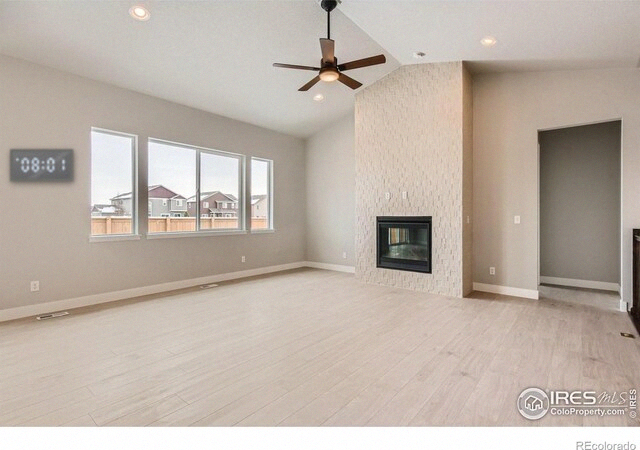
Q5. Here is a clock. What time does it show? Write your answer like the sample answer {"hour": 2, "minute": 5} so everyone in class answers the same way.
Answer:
{"hour": 8, "minute": 1}
